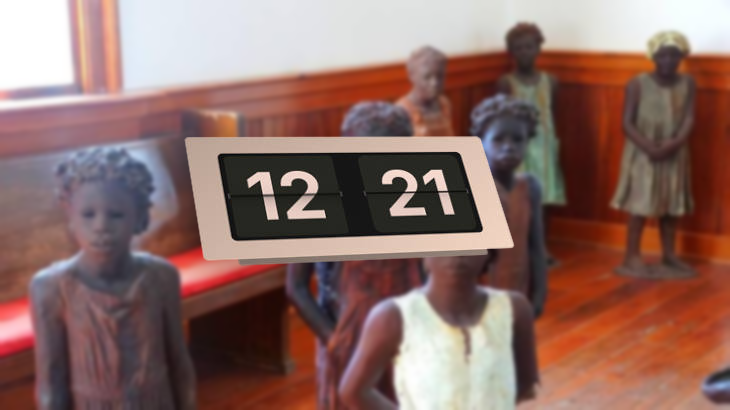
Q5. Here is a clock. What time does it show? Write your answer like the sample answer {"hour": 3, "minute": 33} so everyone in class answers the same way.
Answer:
{"hour": 12, "minute": 21}
